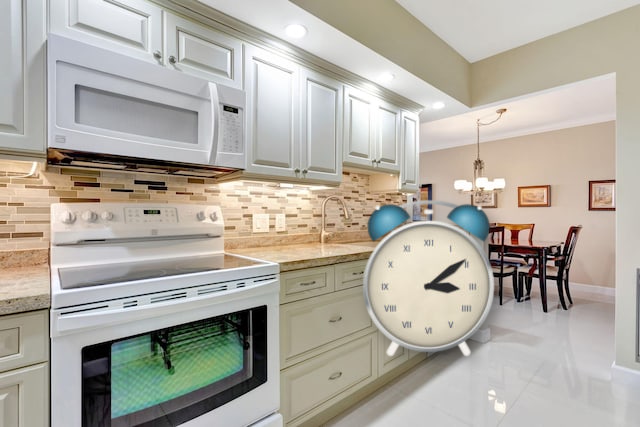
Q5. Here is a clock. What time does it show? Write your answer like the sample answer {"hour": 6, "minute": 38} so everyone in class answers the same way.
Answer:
{"hour": 3, "minute": 9}
